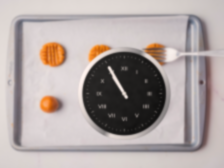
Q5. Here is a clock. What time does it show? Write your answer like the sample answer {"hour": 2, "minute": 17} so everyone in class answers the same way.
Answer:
{"hour": 10, "minute": 55}
